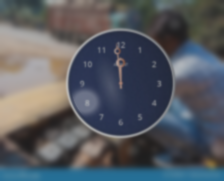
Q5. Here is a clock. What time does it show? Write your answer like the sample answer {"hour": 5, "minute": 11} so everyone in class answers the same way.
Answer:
{"hour": 11, "minute": 59}
